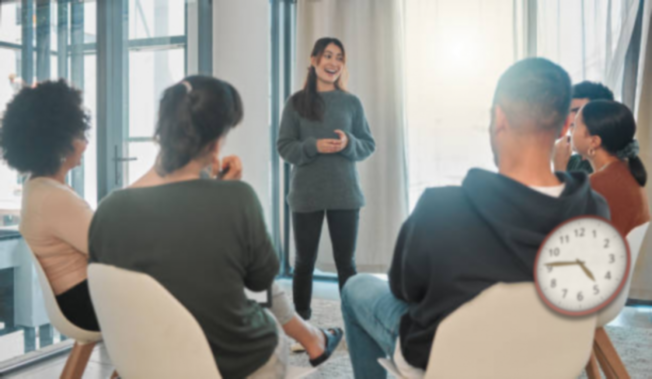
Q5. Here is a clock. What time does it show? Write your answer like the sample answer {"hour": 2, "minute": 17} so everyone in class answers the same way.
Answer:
{"hour": 4, "minute": 46}
